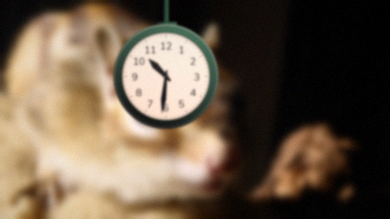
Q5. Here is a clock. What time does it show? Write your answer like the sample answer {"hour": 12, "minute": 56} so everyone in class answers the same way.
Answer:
{"hour": 10, "minute": 31}
